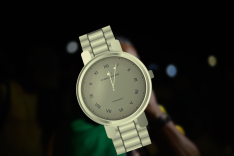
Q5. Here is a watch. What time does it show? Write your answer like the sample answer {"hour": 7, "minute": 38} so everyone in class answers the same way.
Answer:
{"hour": 12, "minute": 4}
